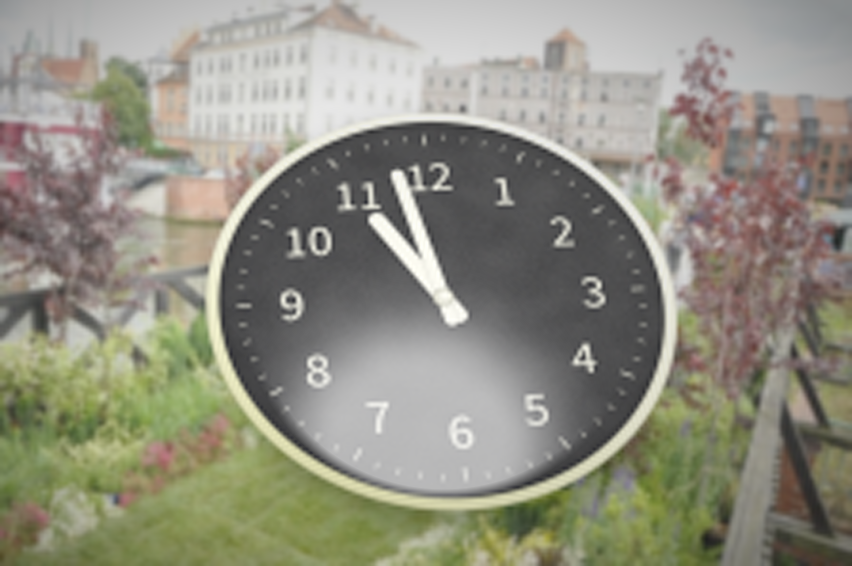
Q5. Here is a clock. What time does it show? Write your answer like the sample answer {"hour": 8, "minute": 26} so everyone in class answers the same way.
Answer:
{"hour": 10, "minute": 58}
